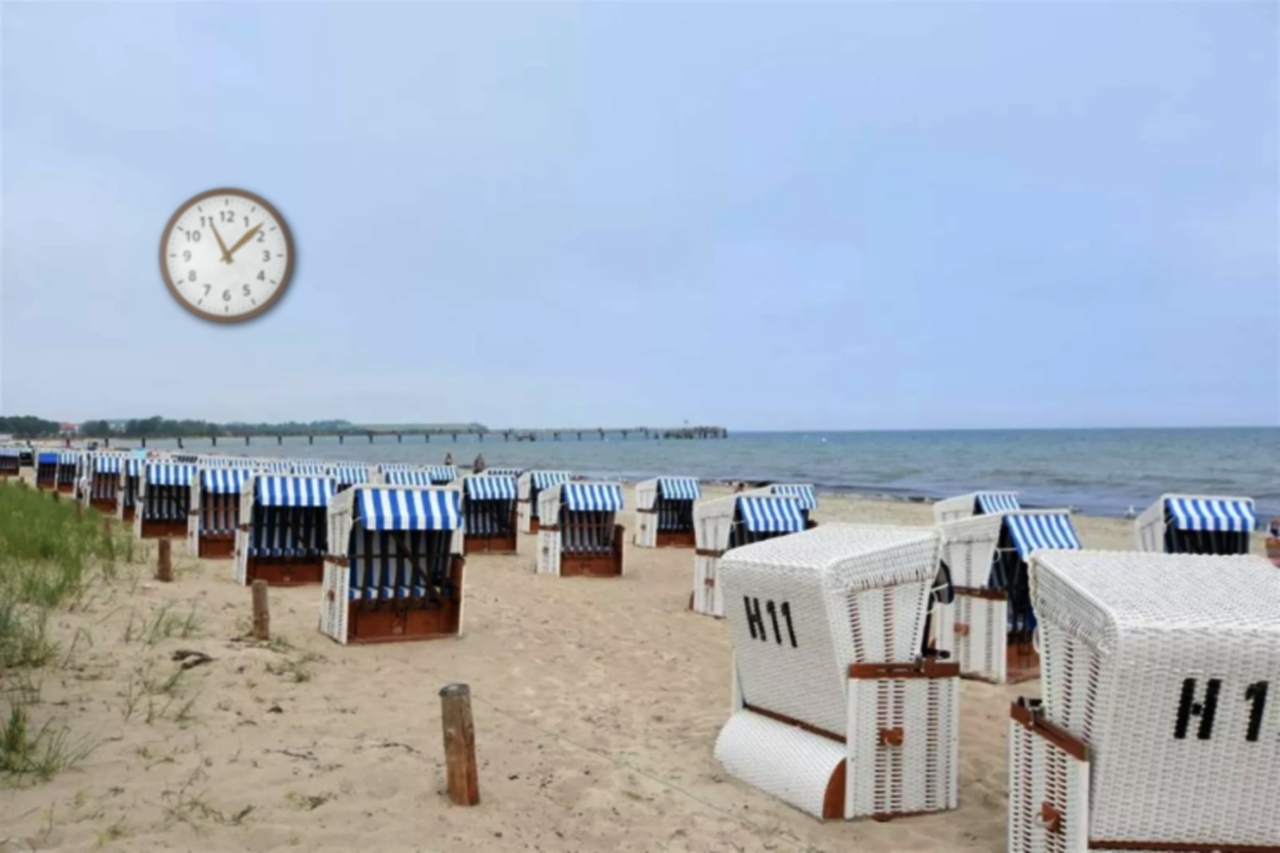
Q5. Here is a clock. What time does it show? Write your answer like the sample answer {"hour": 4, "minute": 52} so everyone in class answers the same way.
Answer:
{"hour": 11, "minute": 8}
